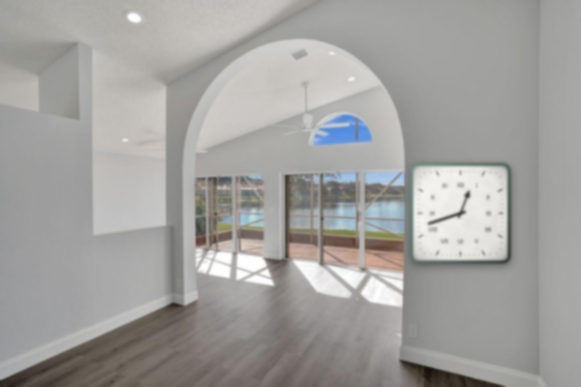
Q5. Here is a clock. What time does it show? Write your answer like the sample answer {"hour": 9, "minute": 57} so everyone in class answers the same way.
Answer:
{"hour": 12, "minute": 42}
